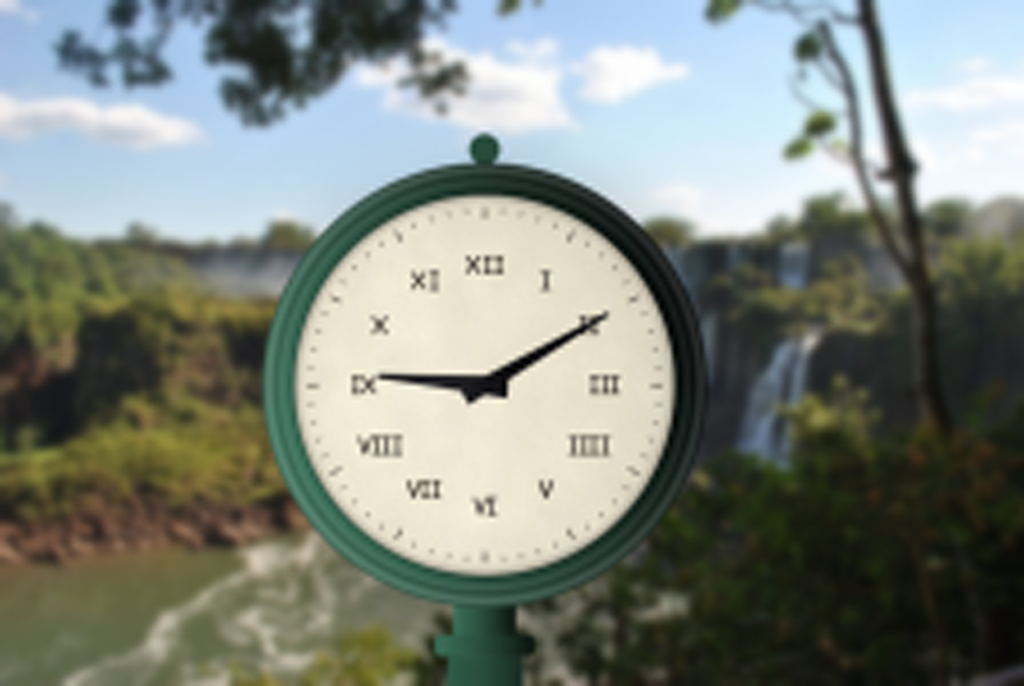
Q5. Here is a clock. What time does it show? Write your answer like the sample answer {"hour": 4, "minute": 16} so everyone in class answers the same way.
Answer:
{"hour": 9, "minute": 10}
